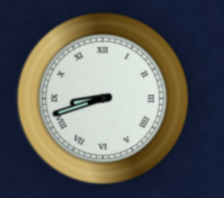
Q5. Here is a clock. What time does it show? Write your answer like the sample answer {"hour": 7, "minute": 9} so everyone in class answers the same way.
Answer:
{"hour": 8, "minute": 42}
